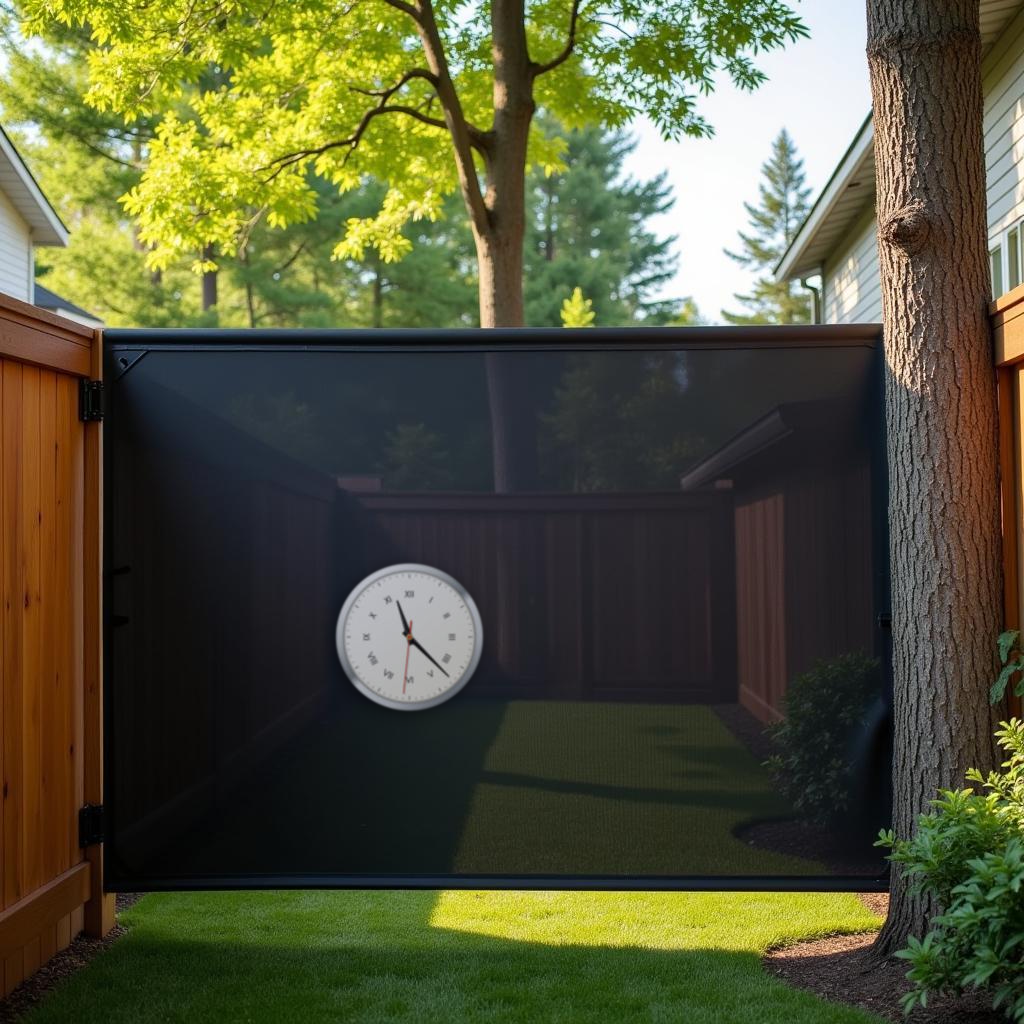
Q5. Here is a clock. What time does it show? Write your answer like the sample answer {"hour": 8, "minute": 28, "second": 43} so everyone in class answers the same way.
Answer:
{"hour": 11, "minute": 22, "second": 31}
